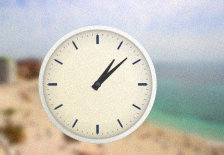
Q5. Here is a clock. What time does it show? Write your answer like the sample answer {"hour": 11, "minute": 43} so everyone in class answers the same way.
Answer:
{"hour": 1, "minute": 8}
